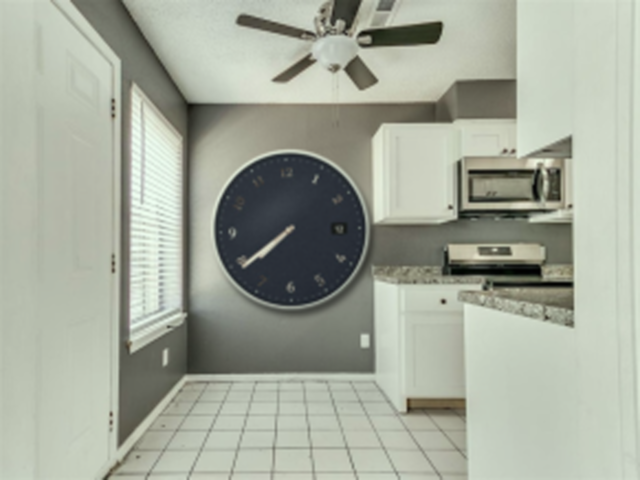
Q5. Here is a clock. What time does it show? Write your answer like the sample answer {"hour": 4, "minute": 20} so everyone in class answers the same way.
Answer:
{"hour": 7, "minute": 39}
